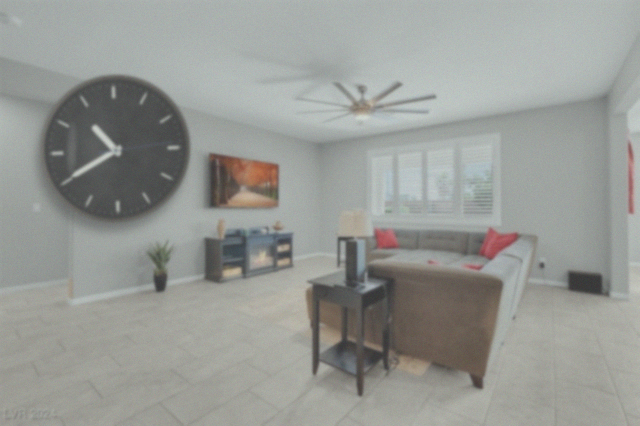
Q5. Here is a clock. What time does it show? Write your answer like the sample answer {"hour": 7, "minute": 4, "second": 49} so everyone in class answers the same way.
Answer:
{"hour": 10, "minute": 40, "second": 14}
